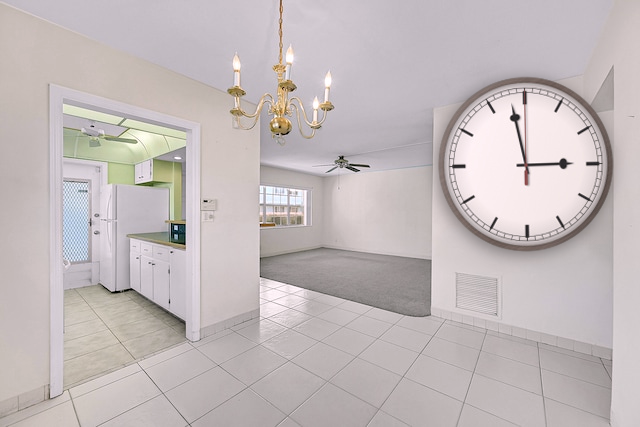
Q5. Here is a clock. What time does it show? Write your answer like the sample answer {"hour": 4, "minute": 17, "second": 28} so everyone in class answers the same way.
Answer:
{"hour": 2, "minute": 58, "second": 0}
